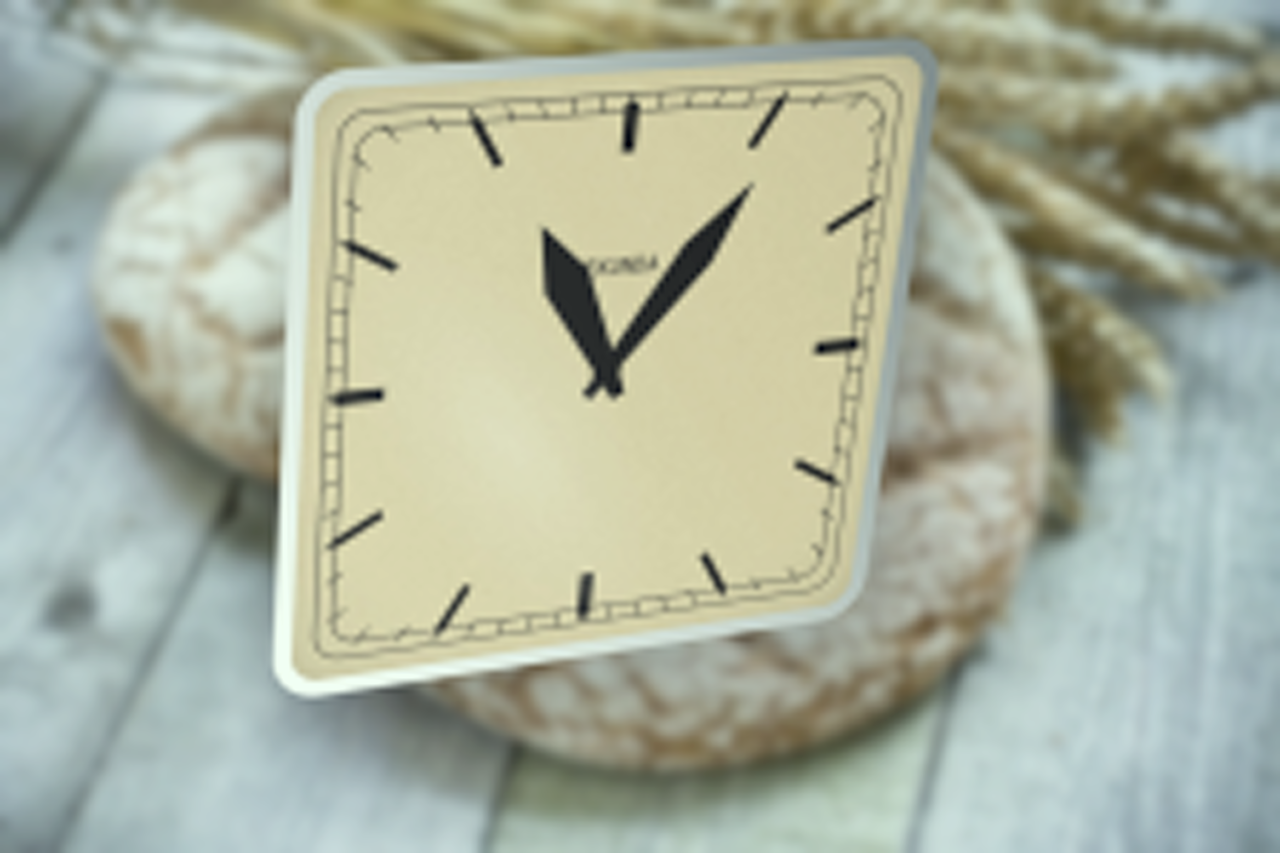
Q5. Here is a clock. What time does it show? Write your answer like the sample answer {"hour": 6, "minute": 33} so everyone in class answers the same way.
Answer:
{"hour": 11, "minute": 6}
